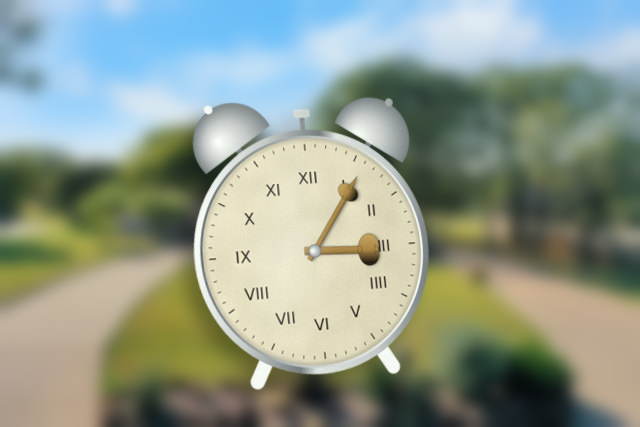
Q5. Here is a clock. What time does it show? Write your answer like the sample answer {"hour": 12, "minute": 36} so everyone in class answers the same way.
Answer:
{"hour": 3, "minute": 6}
